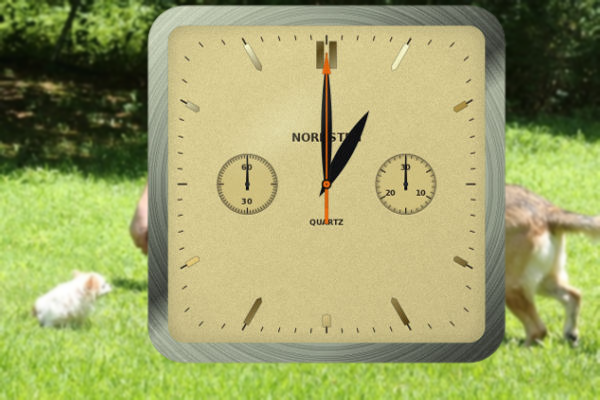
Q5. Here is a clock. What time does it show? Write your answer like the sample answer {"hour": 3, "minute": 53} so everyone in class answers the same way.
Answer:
{"hour": 1, "minute": 0}
